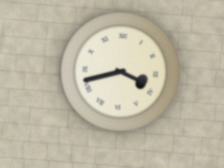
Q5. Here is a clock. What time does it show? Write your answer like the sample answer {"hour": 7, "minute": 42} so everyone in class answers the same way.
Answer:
{"hour": 3, "minute": 42}
